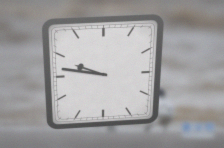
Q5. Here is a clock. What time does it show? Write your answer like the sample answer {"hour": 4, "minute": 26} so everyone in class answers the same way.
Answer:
{"hour": 9, "minute": 47}
